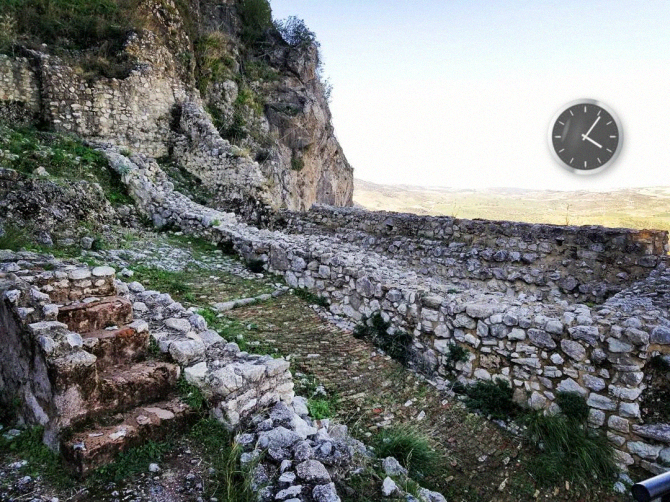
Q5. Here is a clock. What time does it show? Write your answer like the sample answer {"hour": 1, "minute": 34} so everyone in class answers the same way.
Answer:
{"hour": 4, "minute": 6}
